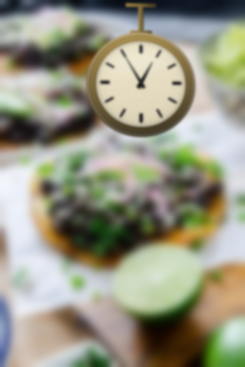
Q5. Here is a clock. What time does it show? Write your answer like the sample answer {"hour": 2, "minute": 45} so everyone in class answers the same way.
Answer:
{"hour": 12, "minute": 55}
